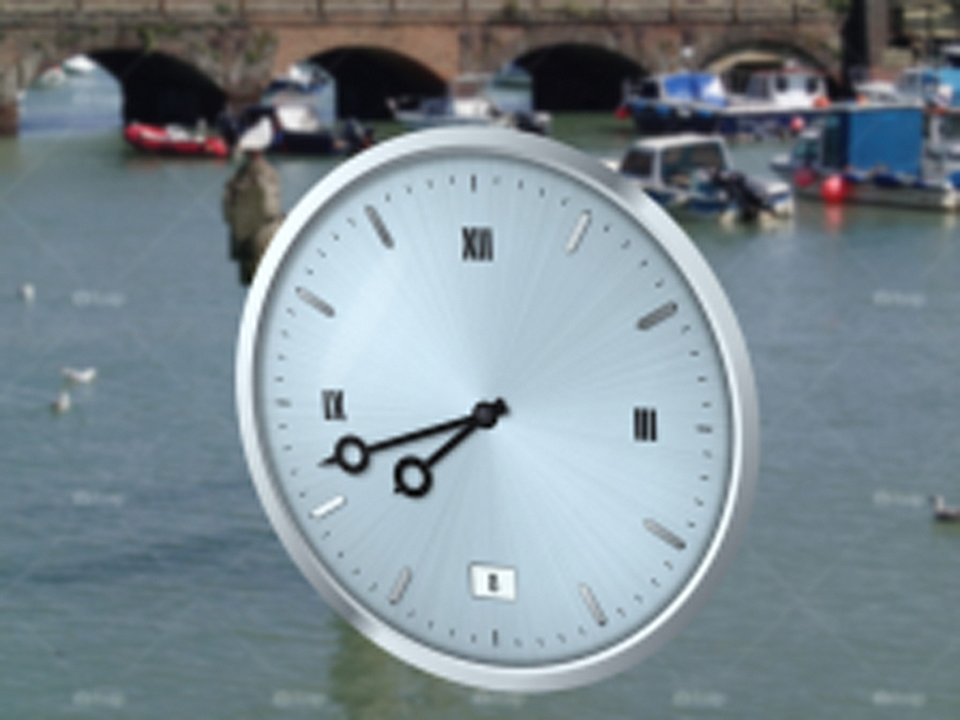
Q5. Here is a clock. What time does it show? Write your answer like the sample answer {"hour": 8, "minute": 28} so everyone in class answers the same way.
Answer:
{"hour": 7, "minute": 42}
